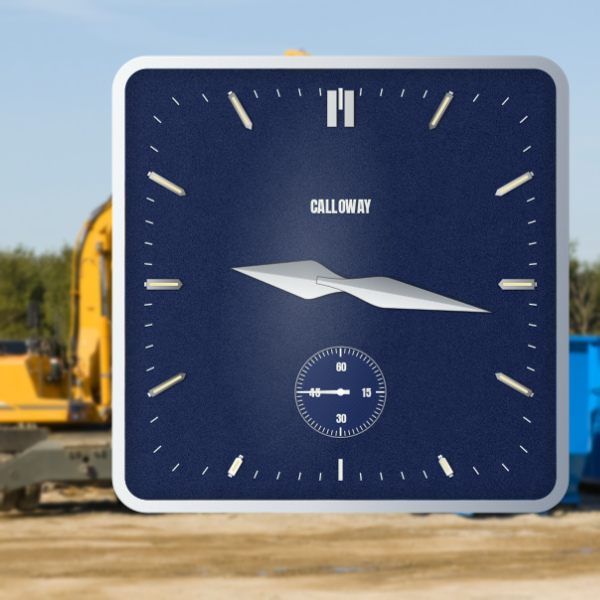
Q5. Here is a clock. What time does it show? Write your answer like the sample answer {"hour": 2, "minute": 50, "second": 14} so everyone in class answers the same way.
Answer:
{"hour": 9, "minute": 16, "second": 45}
